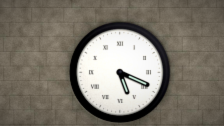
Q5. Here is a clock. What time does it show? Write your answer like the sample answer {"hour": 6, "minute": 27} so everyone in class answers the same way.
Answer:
{"hour": 5, "minute": 19}
